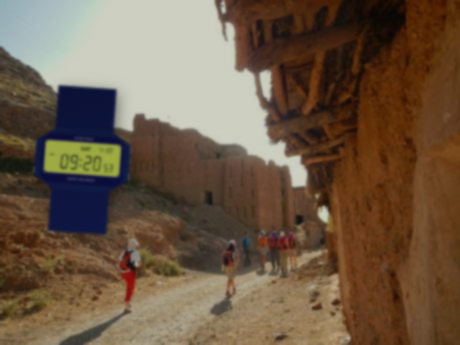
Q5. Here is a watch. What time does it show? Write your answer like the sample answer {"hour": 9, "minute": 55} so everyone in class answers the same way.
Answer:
{"hour": 9, "minute": 20}
